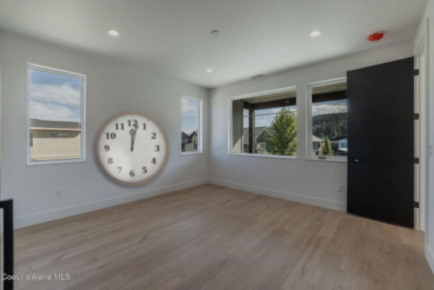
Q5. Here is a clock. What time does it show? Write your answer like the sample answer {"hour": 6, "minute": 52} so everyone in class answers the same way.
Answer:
{"hour": 12, "minute": 2}
